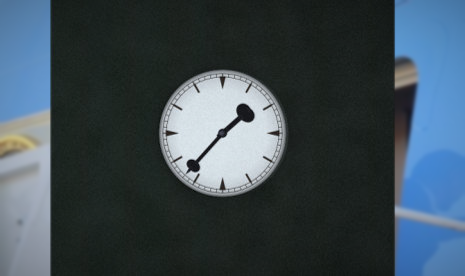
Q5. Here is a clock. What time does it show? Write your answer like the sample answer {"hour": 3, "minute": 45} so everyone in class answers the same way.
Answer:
{"hour": 1, "minute": 37}
